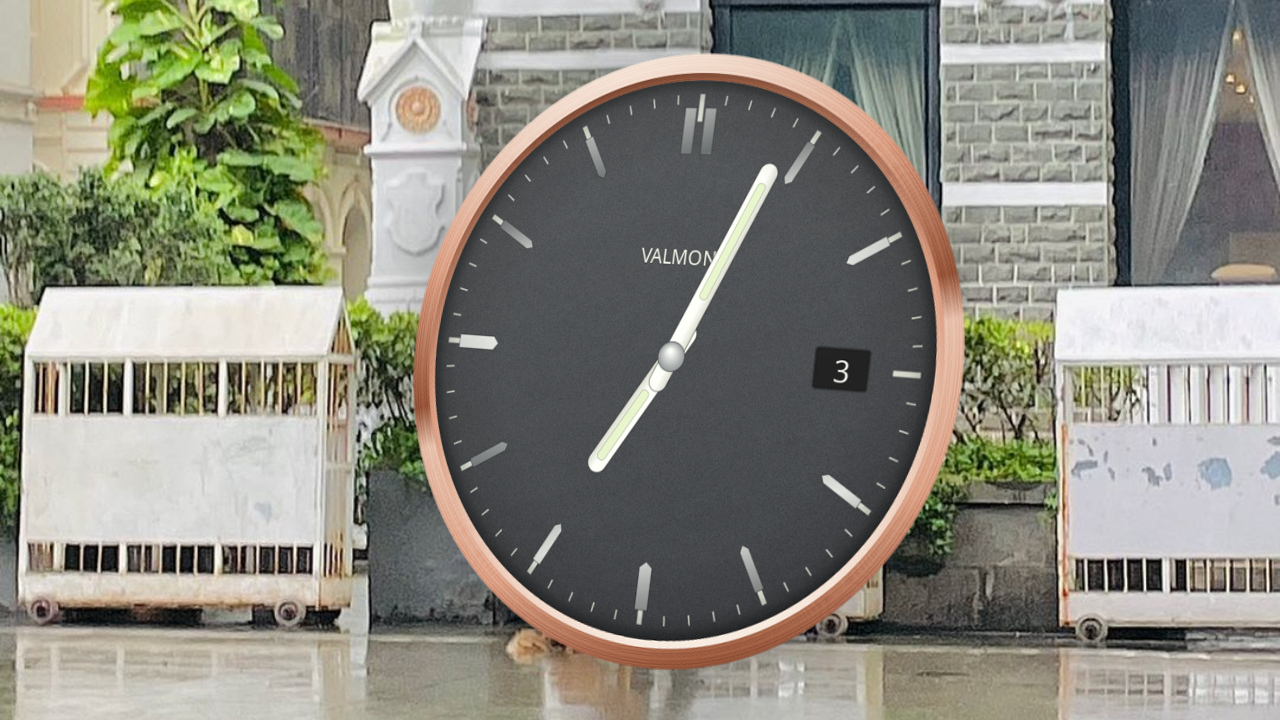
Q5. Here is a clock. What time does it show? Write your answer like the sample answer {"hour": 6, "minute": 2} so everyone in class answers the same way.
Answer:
{"hour": 7, "minute": 4}
